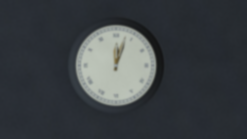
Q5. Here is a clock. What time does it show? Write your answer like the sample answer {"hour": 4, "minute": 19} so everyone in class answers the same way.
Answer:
{"hour": 12, "minute": 3}
